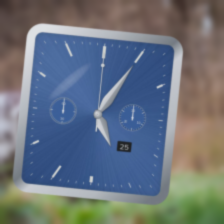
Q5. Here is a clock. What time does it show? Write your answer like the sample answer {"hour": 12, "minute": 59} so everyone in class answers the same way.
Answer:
{"hour": 5, "minute": 5}
